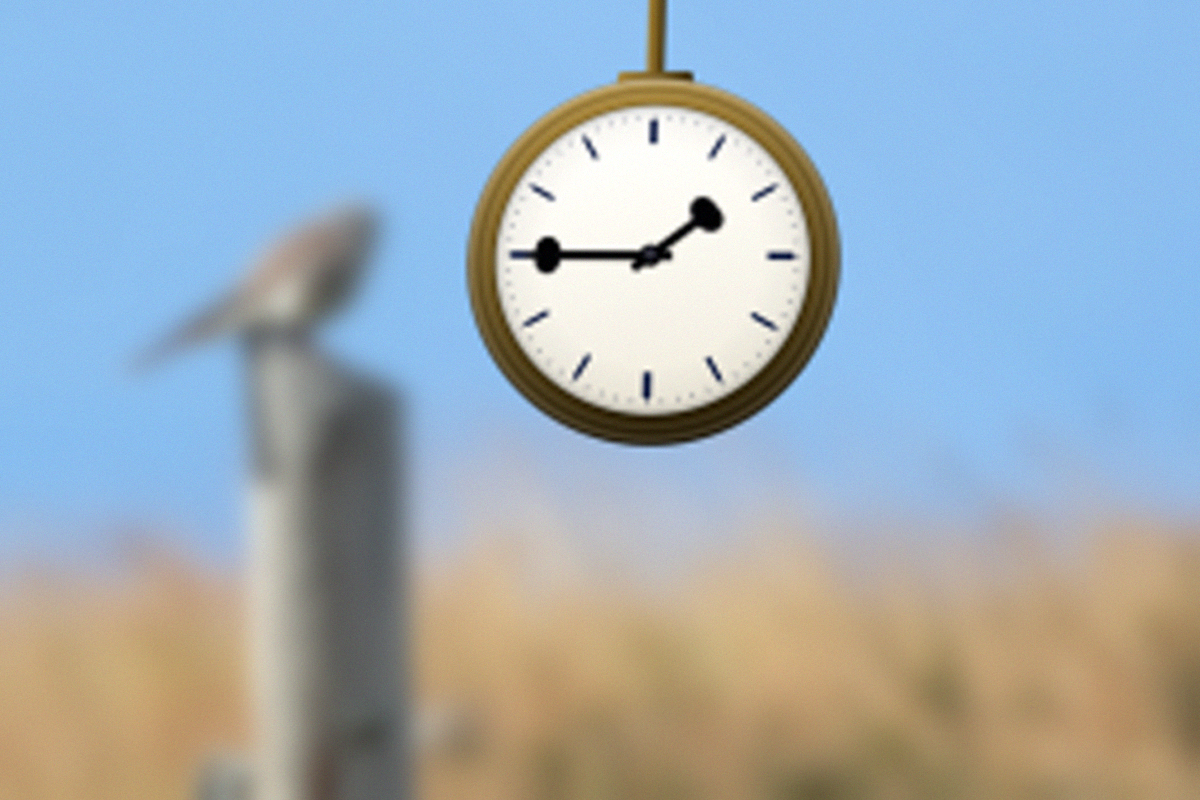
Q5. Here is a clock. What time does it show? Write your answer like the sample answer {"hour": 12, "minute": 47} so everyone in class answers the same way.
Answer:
{"hour": 1, "minute": 45}
